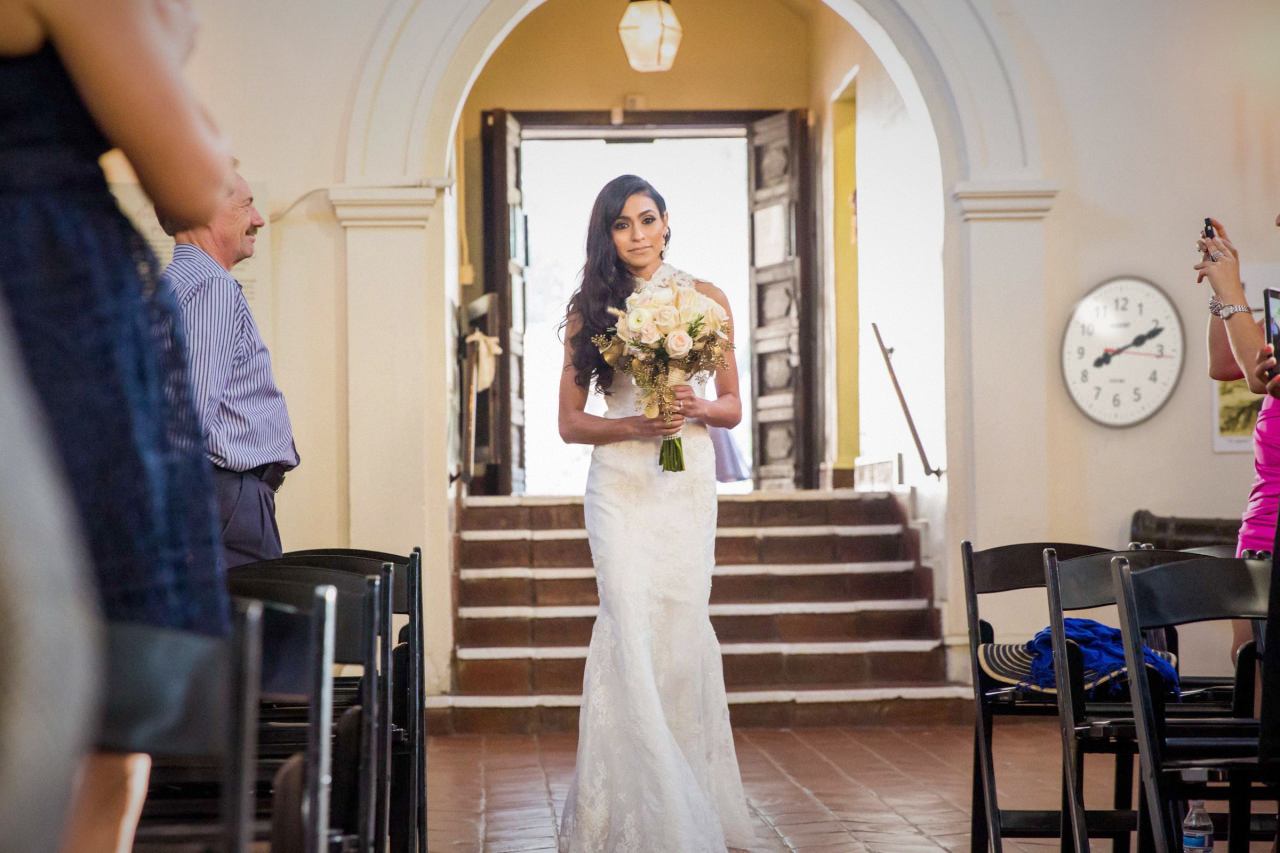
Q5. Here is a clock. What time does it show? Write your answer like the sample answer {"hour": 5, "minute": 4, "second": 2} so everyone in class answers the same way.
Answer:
{"hour": 8, "minute": 11, "second": 16}
